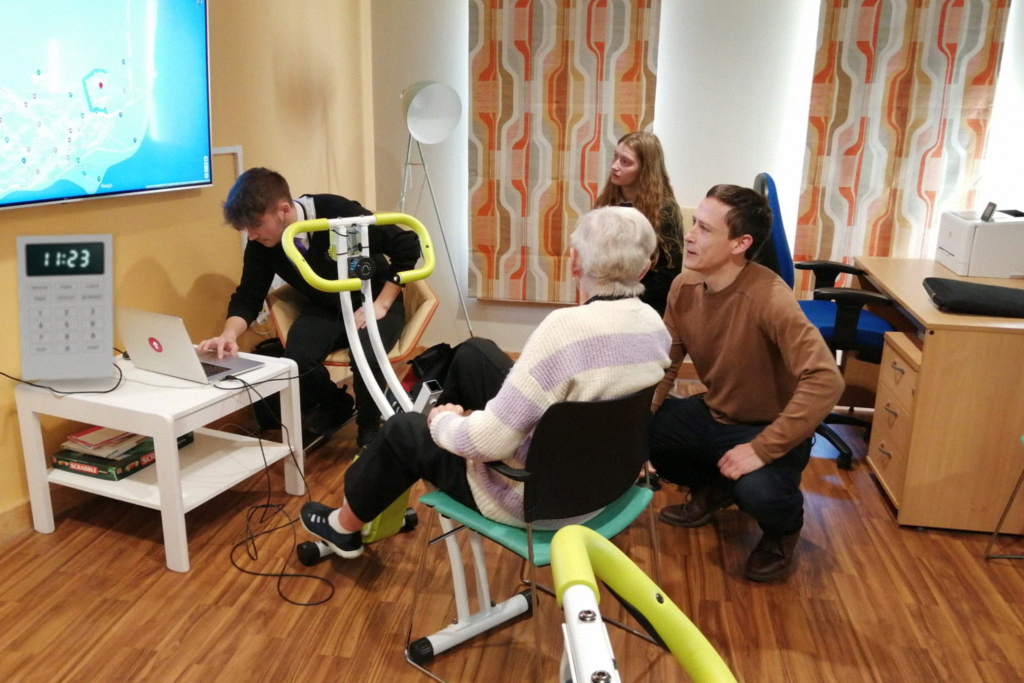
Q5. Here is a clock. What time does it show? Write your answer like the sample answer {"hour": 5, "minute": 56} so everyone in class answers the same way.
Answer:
{"hour": 11, "minute": 23}
